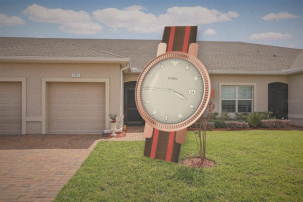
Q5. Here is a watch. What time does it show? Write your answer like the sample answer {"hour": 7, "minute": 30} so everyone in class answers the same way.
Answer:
{"hour": 3, "minute": 45}
